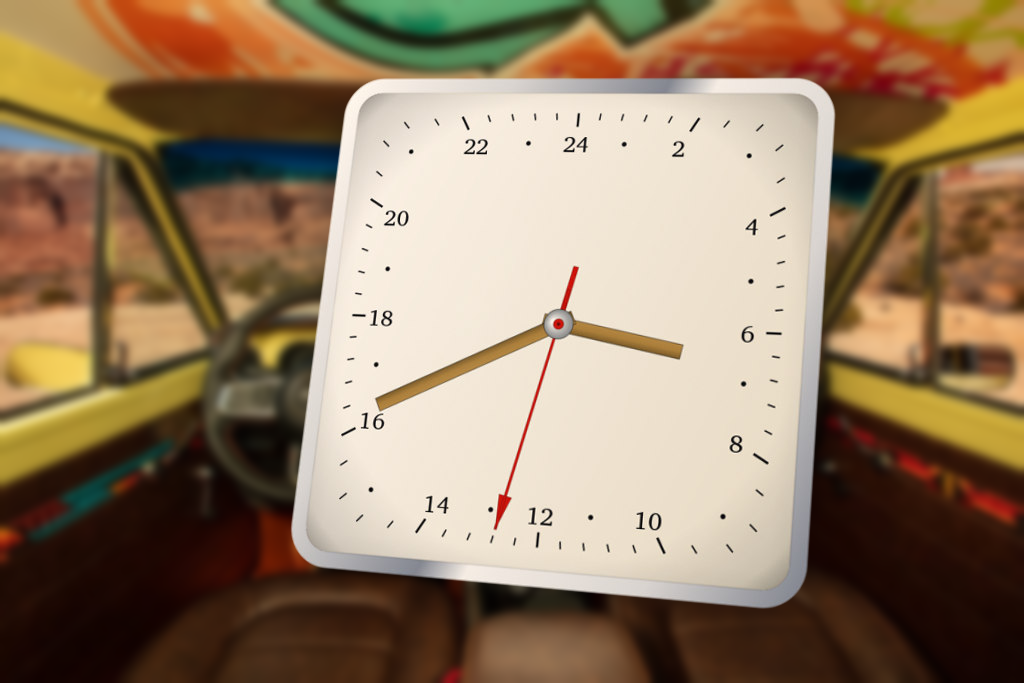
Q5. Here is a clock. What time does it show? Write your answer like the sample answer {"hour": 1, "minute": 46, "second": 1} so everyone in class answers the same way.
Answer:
{"hour": 6, "minute": 40, "second": 32}
